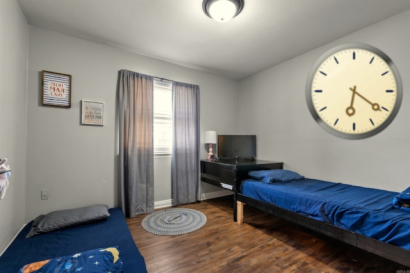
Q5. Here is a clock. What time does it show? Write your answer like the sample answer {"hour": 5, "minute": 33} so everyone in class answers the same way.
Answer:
{"hour": 6, "minute": 21}
